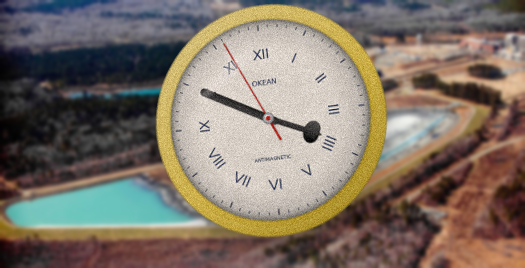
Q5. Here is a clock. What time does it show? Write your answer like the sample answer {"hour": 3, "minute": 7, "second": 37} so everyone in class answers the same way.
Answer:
{"hour": 3, "minute": 49, "second": 56}
